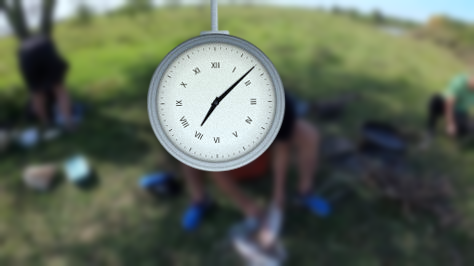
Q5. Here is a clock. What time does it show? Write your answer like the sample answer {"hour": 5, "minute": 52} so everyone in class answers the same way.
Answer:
{"hour": 7, "minute": 8}
